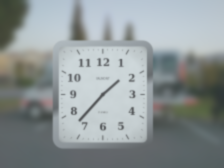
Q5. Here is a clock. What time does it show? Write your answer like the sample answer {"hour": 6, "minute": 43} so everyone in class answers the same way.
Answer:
{"hour": 1, "minute": 37}
